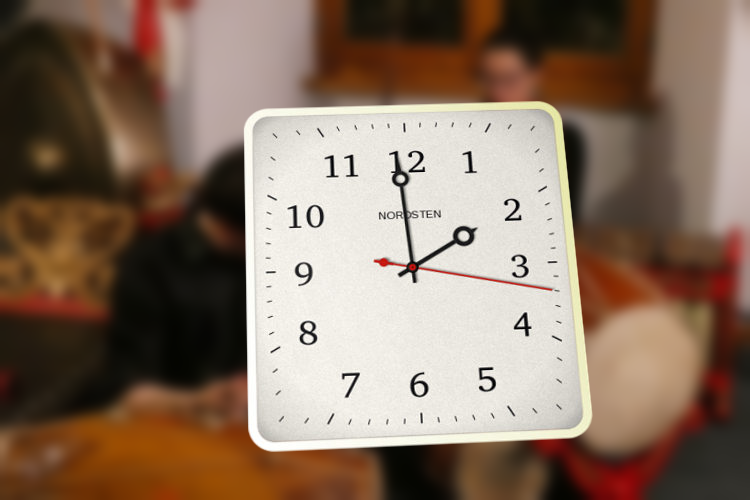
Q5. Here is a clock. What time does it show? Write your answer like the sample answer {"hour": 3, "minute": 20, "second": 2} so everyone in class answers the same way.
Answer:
{"hour": 1, "minute": 59, "second": 17}
